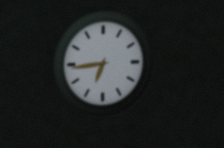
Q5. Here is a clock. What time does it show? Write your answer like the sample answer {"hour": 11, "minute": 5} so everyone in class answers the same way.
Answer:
{"hour": 6, "minute": 44}
